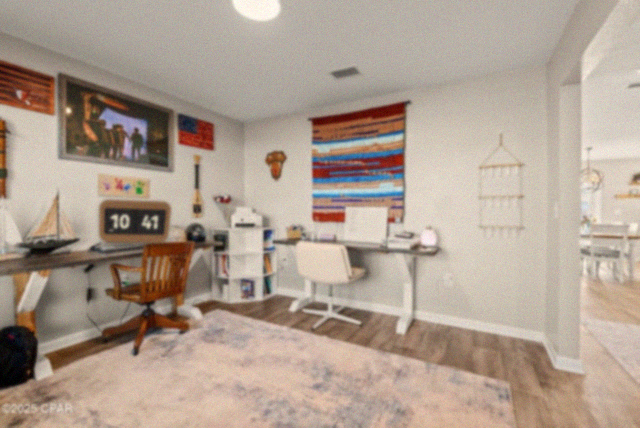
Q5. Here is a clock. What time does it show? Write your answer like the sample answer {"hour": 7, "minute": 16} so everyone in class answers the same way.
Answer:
{"hour": 10, "minute": 41}
